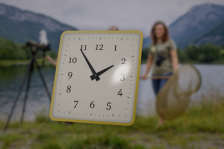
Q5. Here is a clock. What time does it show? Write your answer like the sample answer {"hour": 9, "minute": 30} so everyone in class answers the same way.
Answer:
{"hour": 1, "minute": 54}
